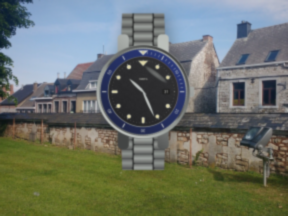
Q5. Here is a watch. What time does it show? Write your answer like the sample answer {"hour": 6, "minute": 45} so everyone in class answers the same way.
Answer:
{"hour": 10, "minute": 26}
